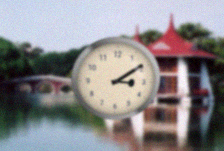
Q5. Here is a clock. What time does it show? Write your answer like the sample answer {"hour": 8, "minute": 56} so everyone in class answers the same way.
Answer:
{"hour": 3, "minute": 9}
